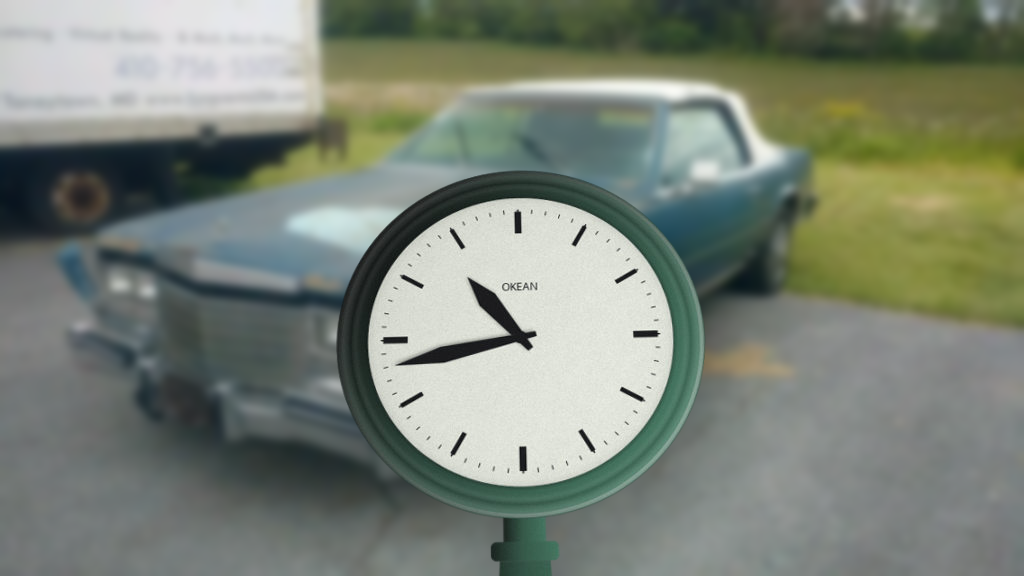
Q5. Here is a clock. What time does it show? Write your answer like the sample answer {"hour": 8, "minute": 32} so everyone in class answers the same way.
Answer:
{"hour": 10, "minute": 43}
